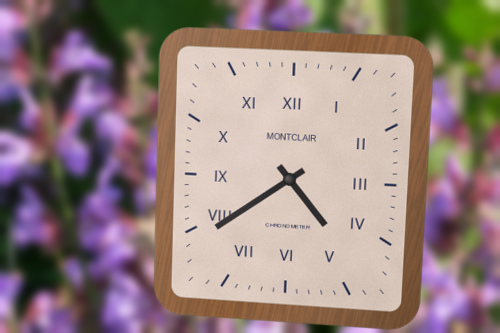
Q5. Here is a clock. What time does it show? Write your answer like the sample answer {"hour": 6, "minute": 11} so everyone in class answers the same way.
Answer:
{"hour": 4, "minute": 39}
